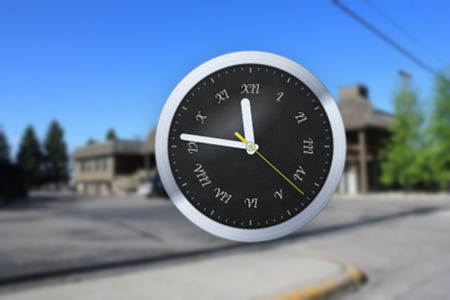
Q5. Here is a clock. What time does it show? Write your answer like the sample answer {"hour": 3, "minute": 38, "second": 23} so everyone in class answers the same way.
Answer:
{"hour": 11, "minute": 46, "second": 22}
